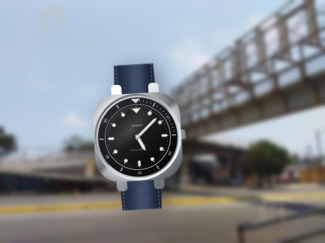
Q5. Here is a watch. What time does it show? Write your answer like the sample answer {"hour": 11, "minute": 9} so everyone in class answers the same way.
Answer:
{"hour": 5, "minute": 8}
